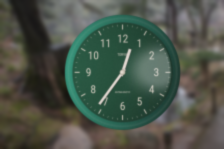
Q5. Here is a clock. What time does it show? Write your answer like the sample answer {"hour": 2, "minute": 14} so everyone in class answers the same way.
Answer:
{"hour": 12, "minute": 36}
